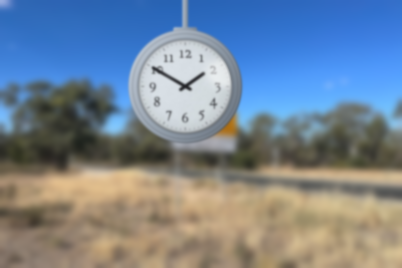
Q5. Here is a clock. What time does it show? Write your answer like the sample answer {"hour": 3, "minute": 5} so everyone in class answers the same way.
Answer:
{"hour": 1, "minute": 50}
